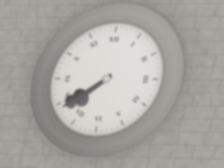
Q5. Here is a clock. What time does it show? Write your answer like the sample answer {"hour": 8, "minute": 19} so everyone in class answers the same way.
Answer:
{"hour": 7, "minute": 39}
